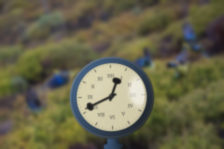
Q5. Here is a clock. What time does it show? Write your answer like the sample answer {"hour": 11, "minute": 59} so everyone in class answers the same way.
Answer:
{"hour": 12, "minute": 41}
